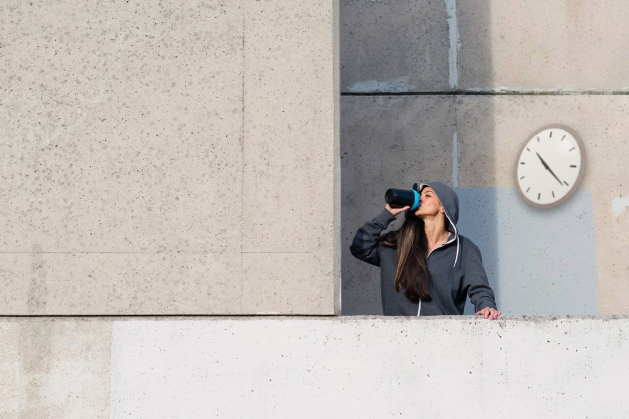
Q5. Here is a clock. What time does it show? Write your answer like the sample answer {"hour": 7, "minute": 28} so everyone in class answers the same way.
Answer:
{"hour": 10, "minute": 21}
